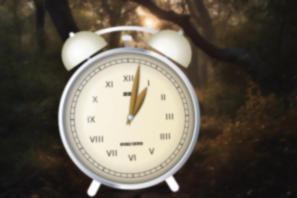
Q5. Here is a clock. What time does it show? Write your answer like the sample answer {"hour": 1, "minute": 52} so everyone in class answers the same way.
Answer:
{"hour": 1, "minute": 2}
